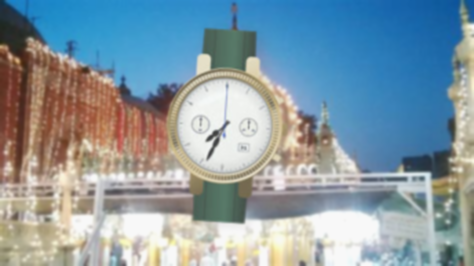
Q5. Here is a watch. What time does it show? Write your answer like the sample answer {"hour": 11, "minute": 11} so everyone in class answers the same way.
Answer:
{"hour": 7, "minute": 34}
